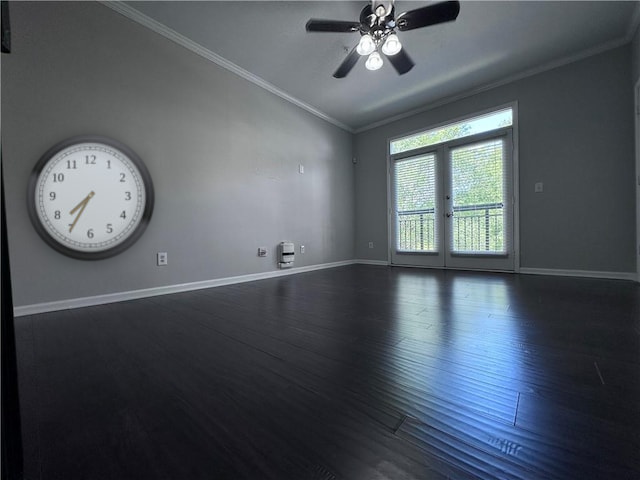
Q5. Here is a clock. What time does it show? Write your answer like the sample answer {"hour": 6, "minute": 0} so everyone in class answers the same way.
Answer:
{"hour": 7, "minute": 35}
